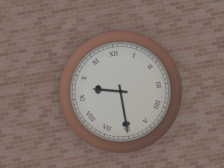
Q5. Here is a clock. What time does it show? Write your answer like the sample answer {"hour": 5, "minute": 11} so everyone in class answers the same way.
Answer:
{"hour": 9, "minute": 30}
